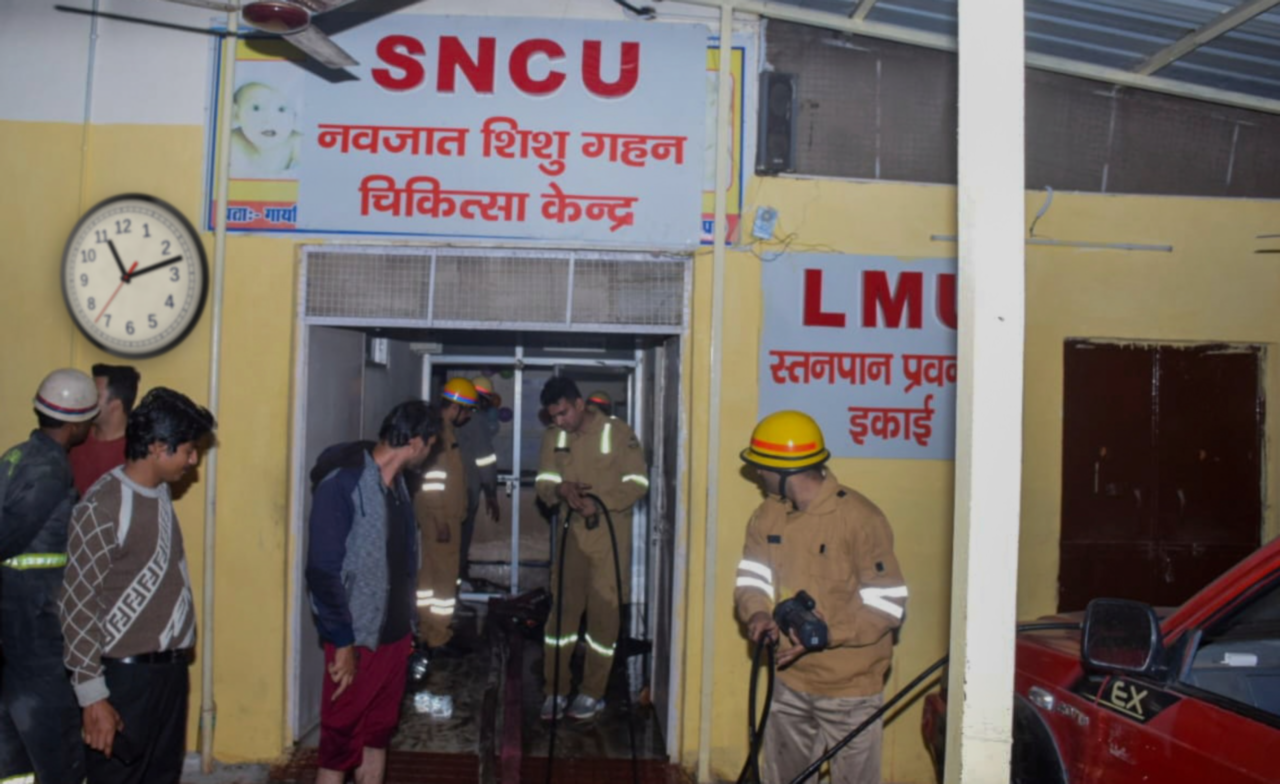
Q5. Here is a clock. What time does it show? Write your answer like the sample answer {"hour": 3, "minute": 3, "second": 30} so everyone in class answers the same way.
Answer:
{"hour": 11, "minute": 12, "second": 37}
